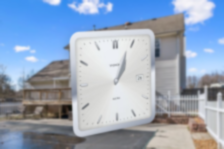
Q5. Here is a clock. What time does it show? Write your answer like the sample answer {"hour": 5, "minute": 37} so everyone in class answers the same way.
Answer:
{"hour": 1, "minute": 4}
